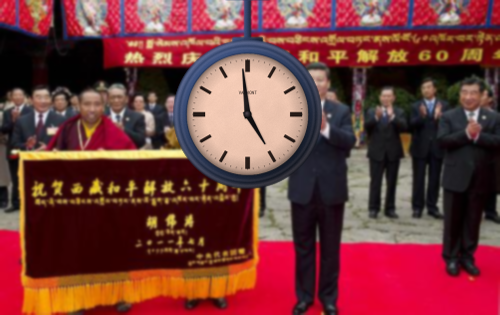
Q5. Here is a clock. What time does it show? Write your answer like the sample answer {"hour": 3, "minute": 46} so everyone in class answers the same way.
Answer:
{"hour": 4, "minute": 59}
